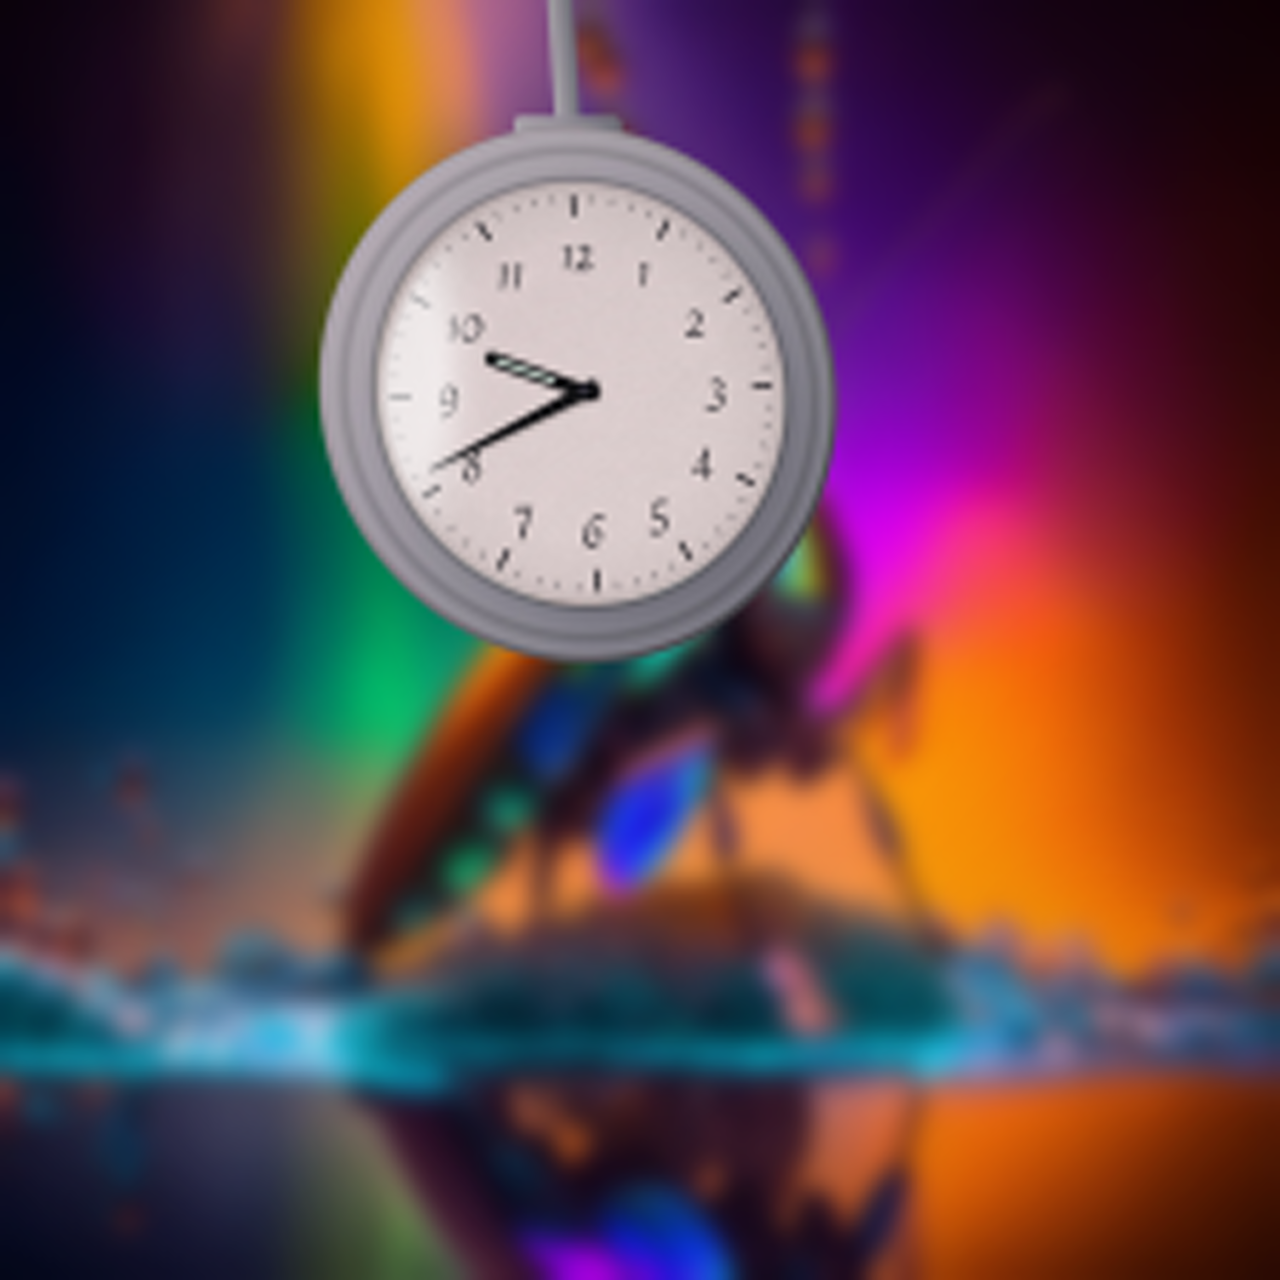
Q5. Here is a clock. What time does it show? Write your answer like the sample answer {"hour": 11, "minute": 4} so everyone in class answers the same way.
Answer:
{"hour": 9, "minute": 41}
